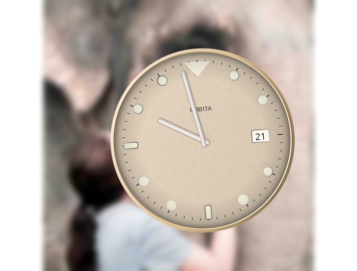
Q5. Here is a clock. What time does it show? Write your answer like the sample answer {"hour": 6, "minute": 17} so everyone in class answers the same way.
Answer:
{"hour": 9, "minute": 58}
